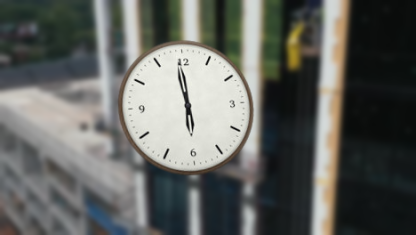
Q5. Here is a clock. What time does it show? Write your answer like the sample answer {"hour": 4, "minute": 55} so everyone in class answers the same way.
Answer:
{"hour": 5, "minute": 59}
